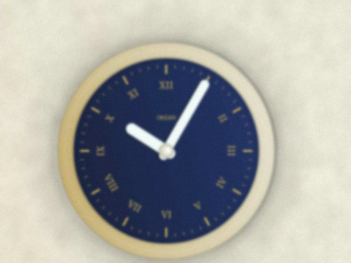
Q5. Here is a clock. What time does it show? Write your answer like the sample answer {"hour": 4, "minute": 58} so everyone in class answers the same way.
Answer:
{"hour": 10, "minute": 5}
